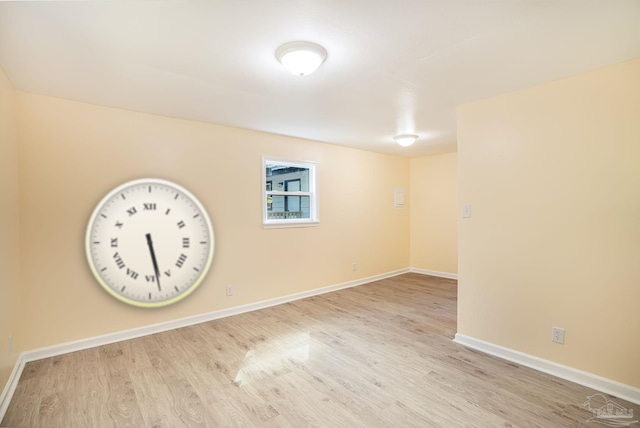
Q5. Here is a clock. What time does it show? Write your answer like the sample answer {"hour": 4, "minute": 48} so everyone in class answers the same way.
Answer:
{"hour": 5, "minute": 28}
